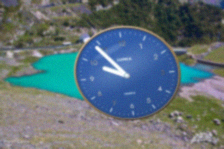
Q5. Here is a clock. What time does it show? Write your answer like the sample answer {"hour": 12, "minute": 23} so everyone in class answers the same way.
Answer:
{"hour": 9, "minute": 54}
